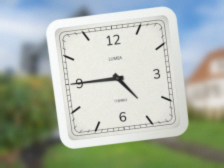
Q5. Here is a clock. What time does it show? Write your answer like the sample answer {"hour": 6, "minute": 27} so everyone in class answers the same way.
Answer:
{"hour": 4, "minute": 45}
